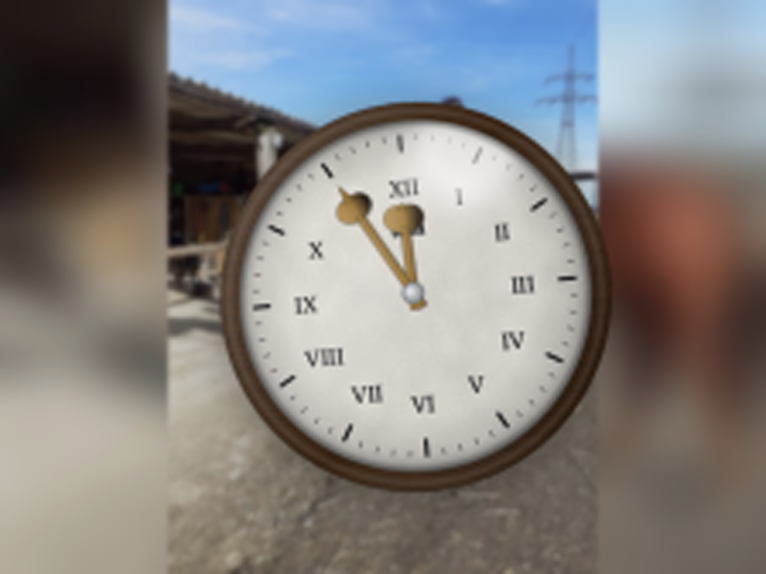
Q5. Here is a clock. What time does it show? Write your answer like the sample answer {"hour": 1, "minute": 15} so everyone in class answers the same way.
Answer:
{"hour": 11, "minute": 55}
